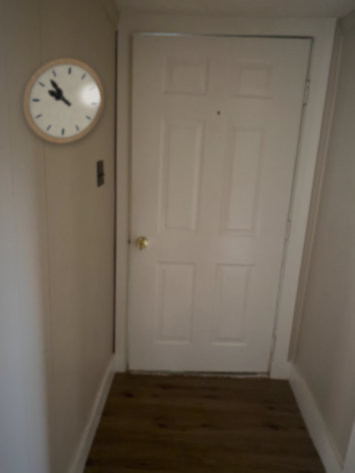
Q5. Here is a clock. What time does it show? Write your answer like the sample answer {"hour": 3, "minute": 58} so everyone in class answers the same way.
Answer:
{"hour": 9, "minute": 53}
